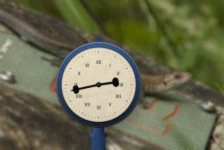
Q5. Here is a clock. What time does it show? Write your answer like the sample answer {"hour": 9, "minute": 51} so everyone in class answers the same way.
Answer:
{"hour": 2, "minute": 43}
